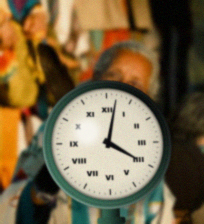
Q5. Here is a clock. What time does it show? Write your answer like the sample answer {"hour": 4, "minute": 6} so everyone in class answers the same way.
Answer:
{"hour": 4, "minute": 2}
